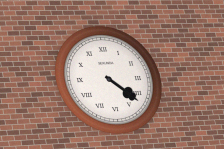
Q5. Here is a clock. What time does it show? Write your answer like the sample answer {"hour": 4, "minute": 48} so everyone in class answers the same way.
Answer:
{"hour": 4, "minute": 22}
